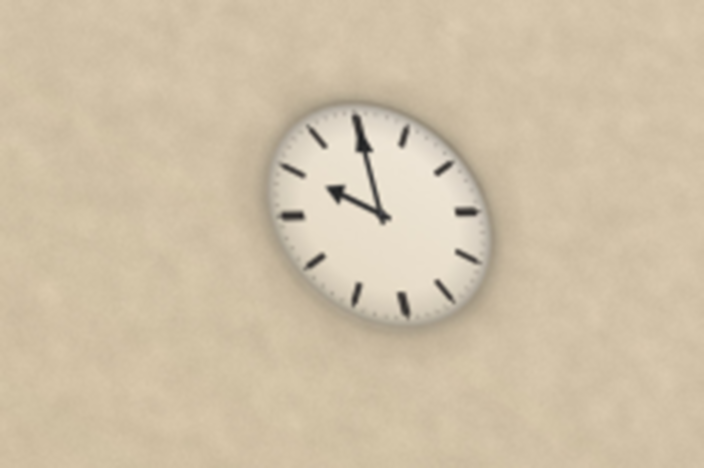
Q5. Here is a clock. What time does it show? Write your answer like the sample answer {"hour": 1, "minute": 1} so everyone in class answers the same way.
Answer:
{"hour": 10, "minute": 0}
